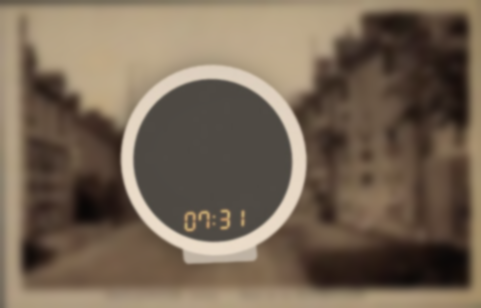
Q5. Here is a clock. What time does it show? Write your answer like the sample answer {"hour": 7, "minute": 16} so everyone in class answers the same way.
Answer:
{"hour": 7, "minute": 31}
